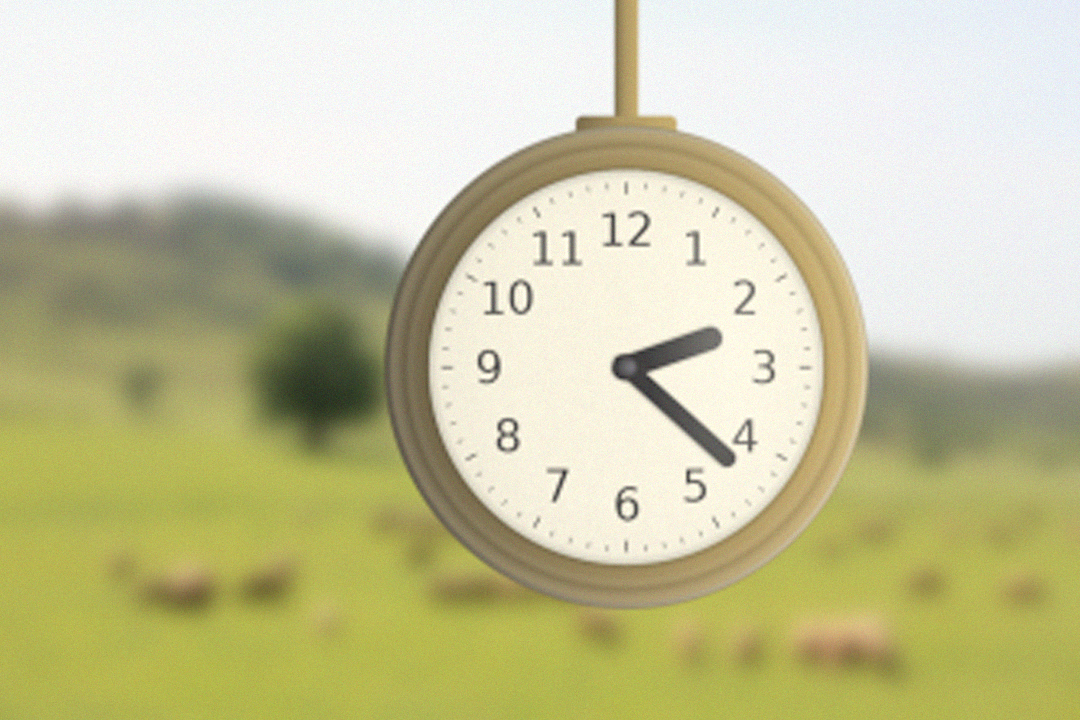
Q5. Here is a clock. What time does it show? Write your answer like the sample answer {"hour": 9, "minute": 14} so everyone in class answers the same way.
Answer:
{"hour": 2, "minute": 22}
